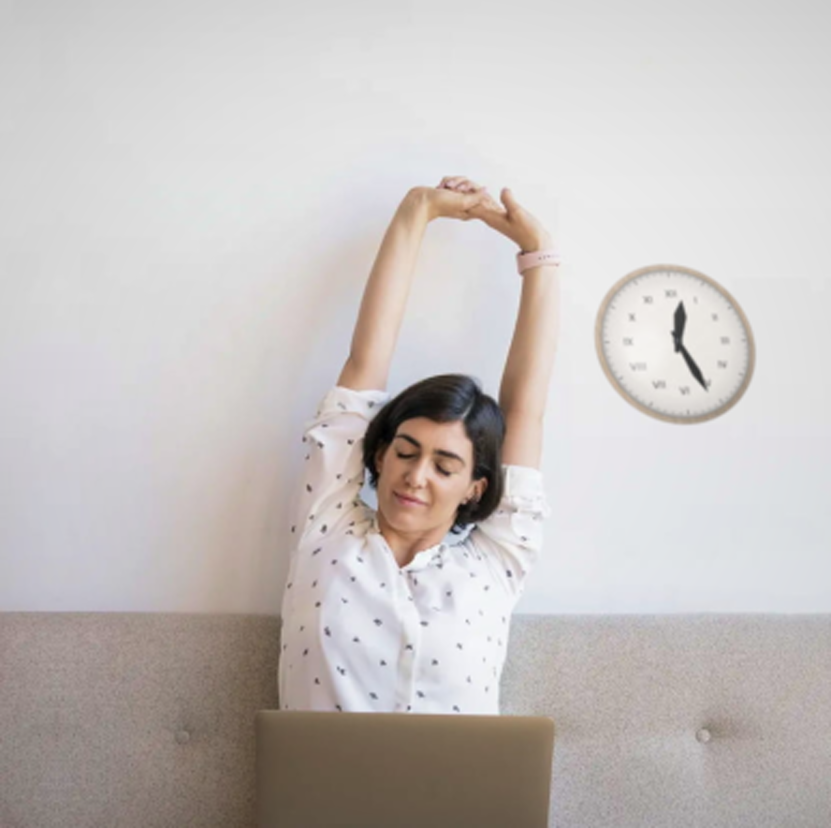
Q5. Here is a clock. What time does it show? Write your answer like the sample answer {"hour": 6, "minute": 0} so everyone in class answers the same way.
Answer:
{"hour": 12, "minute": 26}
